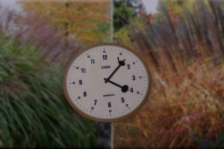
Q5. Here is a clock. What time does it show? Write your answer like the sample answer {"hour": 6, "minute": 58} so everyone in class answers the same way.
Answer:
{"hour": 4, "minute": 7}
